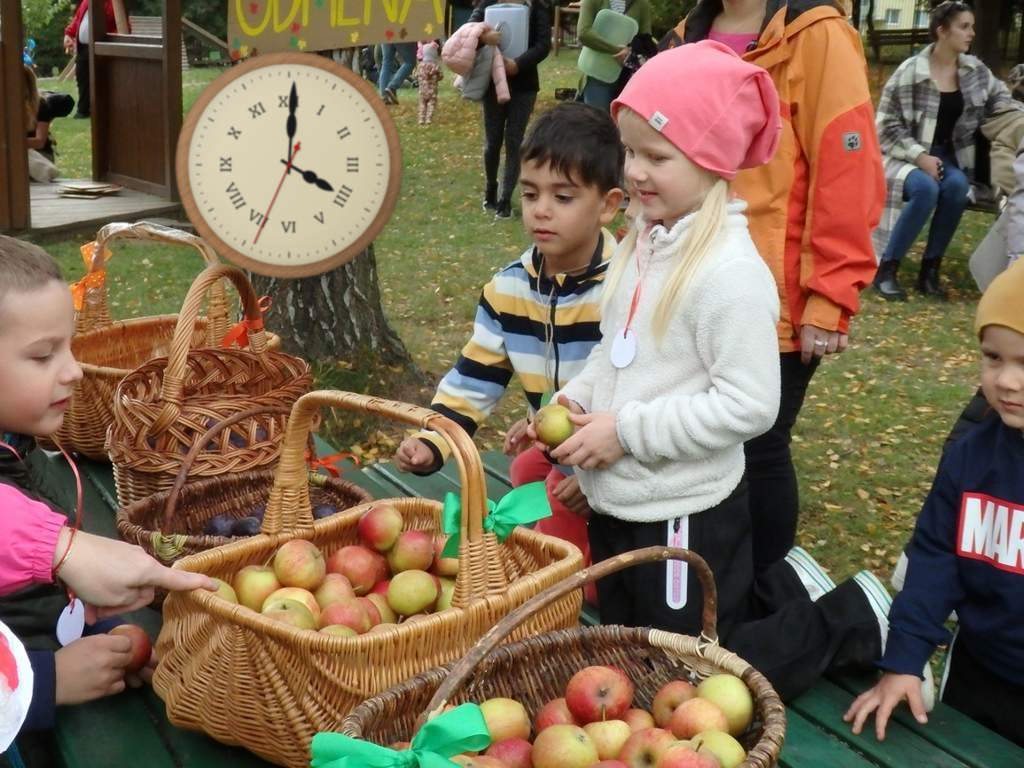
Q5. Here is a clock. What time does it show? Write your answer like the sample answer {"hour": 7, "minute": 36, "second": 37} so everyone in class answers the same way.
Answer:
{"hour": 4, "minute": 0, "second": 34}
